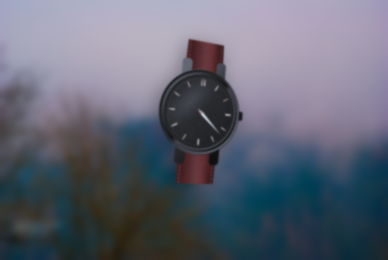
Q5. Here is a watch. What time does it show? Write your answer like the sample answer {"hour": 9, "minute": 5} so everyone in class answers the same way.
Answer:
{"hour": 4, "minute": 22}
